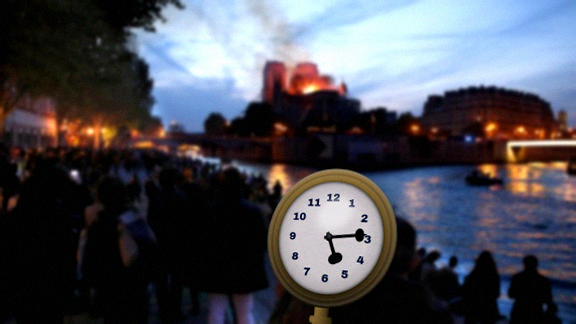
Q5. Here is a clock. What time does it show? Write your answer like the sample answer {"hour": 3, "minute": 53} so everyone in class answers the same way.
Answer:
{"hour": 5, "minute": 14}
